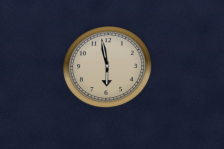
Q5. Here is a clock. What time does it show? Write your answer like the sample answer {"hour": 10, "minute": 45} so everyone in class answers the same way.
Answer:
{"hour": 5, "minute": 58}
